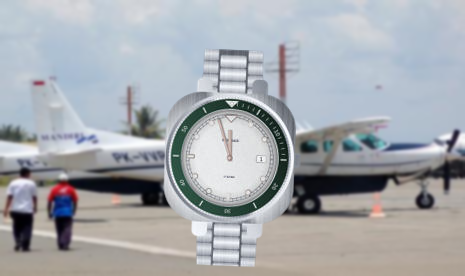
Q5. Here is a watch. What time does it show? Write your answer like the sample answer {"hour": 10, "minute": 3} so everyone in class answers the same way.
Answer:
{"hour": 11, "minute": 57}
